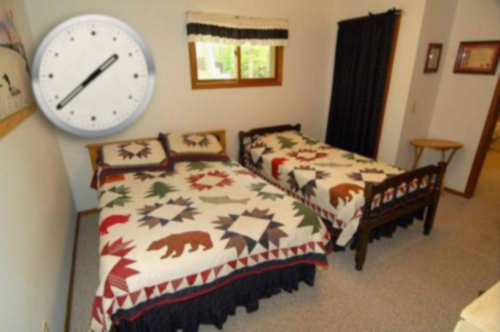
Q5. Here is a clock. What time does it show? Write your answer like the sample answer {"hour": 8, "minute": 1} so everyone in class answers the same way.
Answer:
{"hour": 1, "minute": 38}
